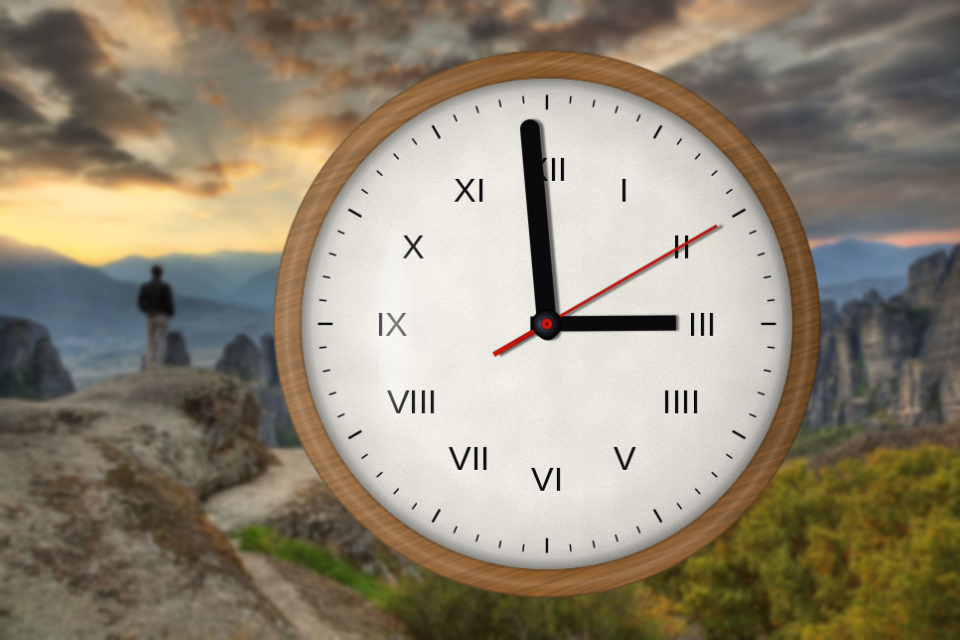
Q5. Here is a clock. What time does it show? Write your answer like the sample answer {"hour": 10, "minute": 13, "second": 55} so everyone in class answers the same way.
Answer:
{"hour": 2, "minute": 59, "second": 10}
